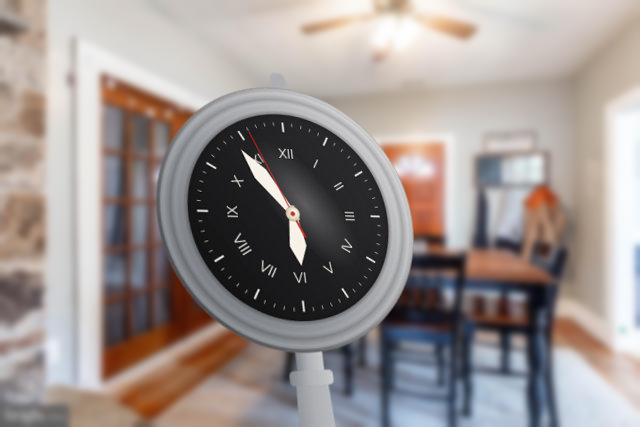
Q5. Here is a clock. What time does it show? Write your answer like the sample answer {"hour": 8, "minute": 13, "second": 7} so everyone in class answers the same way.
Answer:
{"hour": 5, "minute": 53, "second": 56}
